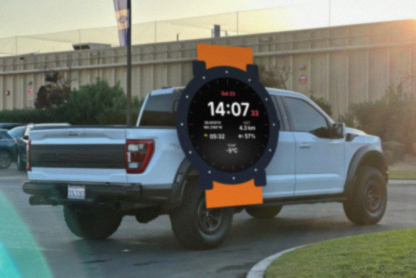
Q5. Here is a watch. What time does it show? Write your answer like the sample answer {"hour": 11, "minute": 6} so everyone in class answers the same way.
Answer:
{"hour": 14, "minute": 7}
